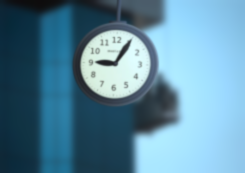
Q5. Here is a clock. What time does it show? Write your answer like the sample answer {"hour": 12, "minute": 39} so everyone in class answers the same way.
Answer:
{"hour": 9, "minute": 5}
